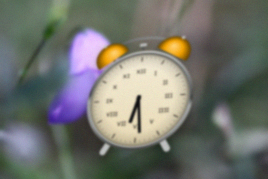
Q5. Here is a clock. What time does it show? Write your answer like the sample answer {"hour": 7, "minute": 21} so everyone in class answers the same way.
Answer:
{"hour": 6, "minute": 29}
